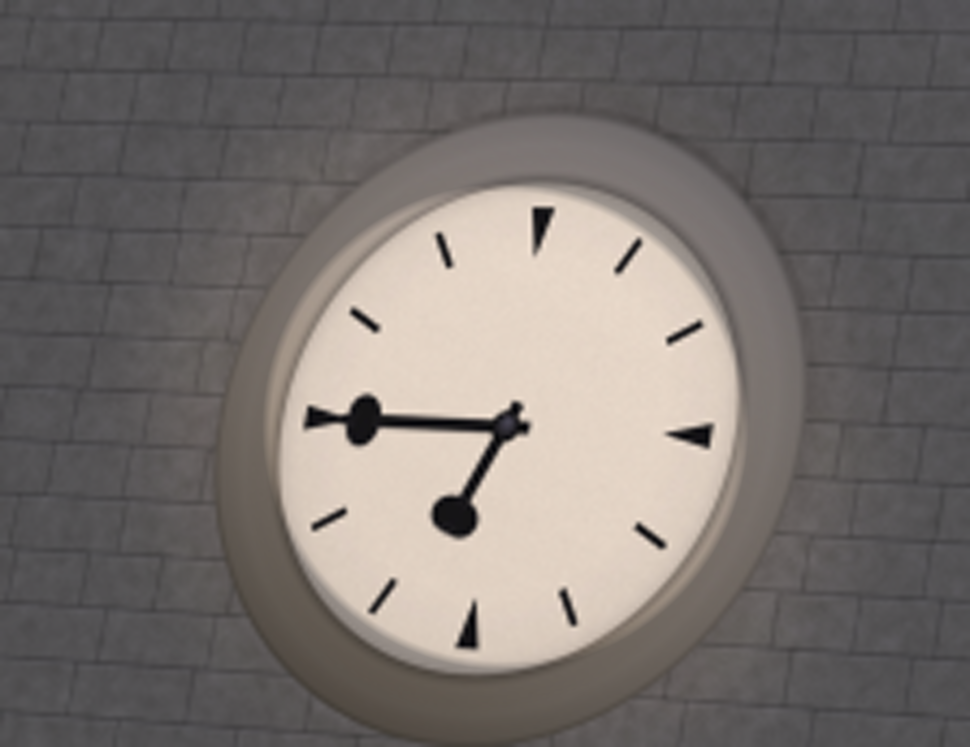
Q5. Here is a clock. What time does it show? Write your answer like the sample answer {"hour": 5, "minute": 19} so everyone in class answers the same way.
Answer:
{"hour": 6, "minute": 45}
